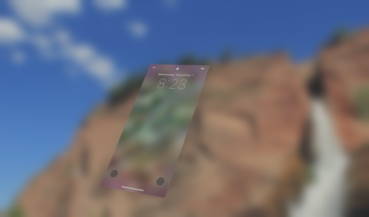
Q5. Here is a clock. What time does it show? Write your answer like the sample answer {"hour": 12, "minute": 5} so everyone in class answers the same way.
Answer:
{"hour": 8, "minute": 23}
